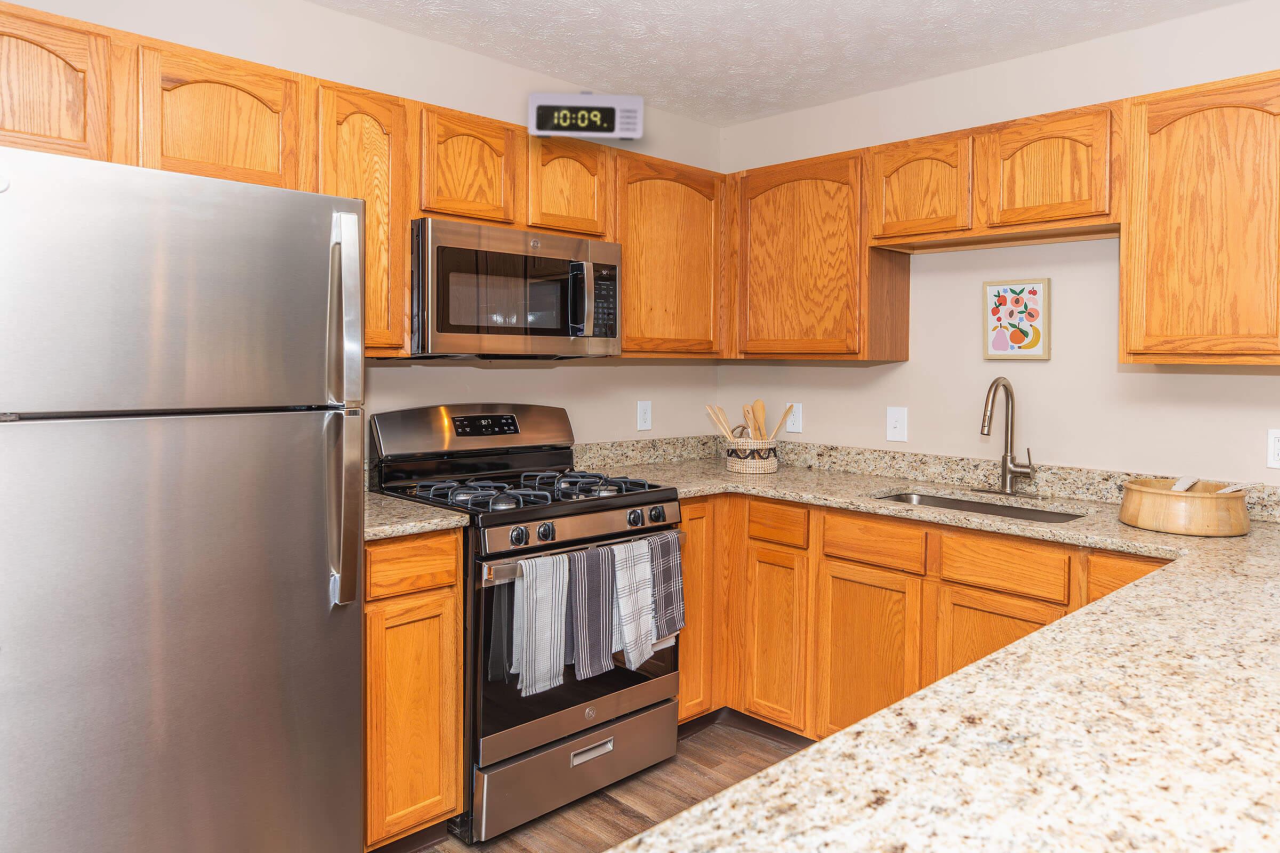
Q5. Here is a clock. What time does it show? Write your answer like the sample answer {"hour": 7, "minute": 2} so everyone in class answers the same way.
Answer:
{"hour": 10, "minute": 9}
